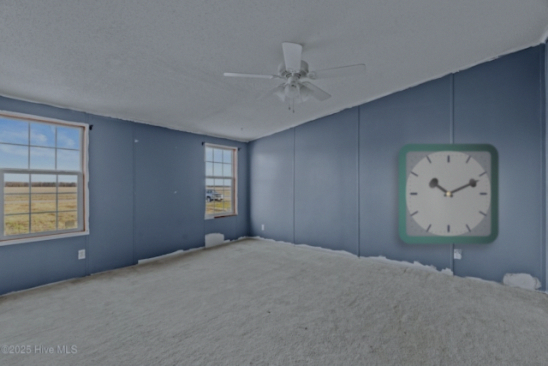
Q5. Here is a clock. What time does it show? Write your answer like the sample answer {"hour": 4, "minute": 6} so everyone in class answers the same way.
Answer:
{"hour": 10, "minute": 11}
